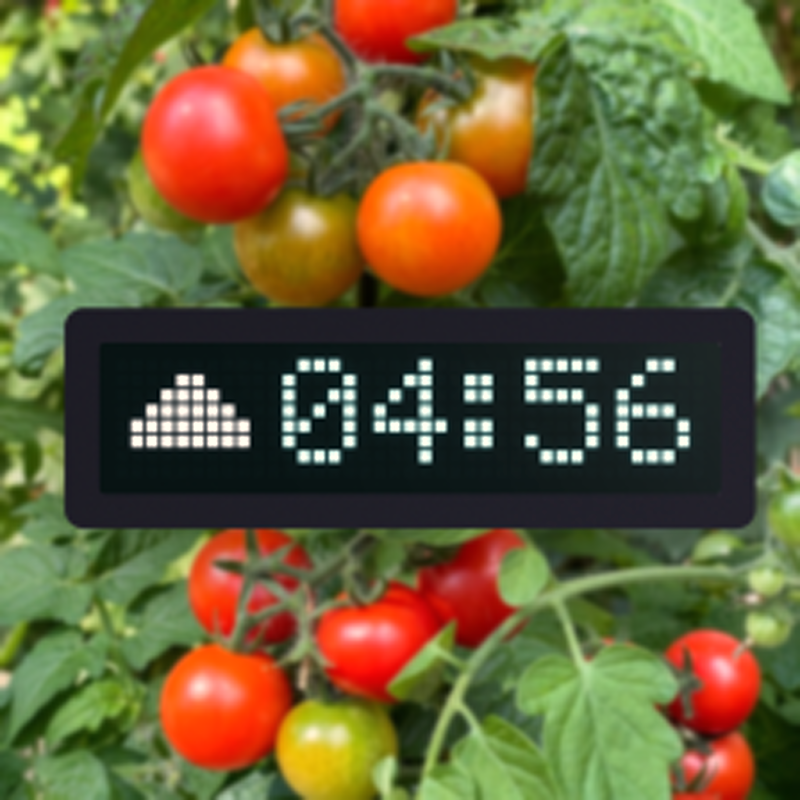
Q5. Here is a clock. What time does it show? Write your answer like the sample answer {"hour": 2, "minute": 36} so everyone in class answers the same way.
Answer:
{"hour": 4, "minute": 56}
